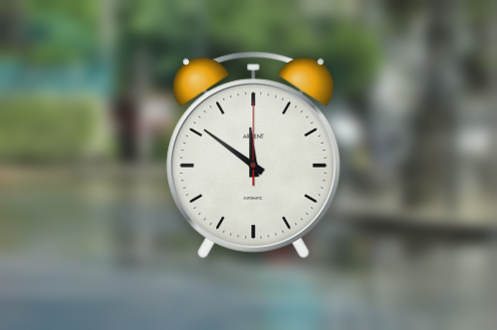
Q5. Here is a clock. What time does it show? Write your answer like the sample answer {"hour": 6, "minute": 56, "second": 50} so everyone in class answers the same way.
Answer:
{"hour": 11, "minute": 51, "second": 0}
